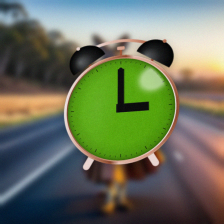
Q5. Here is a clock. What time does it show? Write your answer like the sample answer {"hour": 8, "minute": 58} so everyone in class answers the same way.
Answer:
{"hour": 3, "minute": 0}
